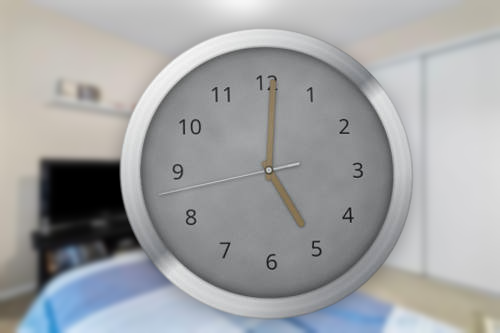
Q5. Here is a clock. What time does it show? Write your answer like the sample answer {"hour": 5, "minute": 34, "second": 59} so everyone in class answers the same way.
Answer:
{"hour": 5, "minute": 0, "second": 43}
